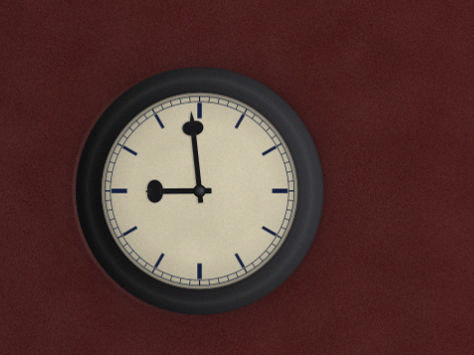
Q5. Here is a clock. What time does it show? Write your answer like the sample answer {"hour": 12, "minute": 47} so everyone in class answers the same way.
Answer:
{"hour": 8, "minute": 59}
